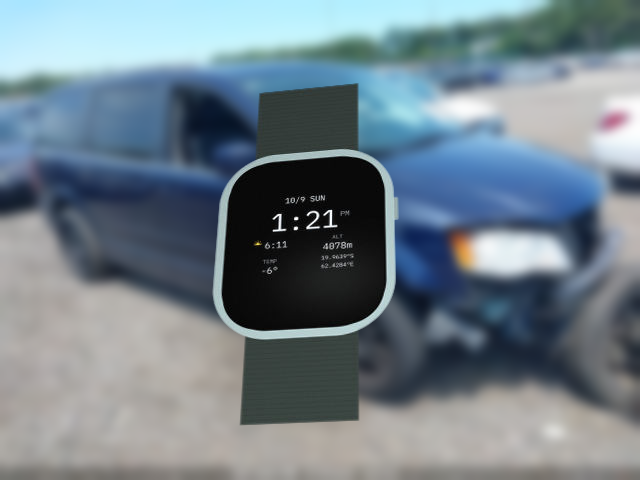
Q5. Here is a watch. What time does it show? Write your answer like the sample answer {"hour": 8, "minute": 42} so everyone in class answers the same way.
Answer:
{"hour": 1, "minute": 21}
